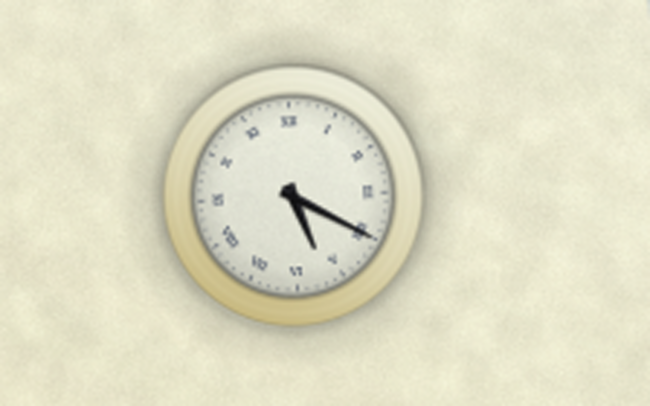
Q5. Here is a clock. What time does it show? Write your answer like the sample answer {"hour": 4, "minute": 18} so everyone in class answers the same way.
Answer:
{"hour": 5, "minute": 20}
